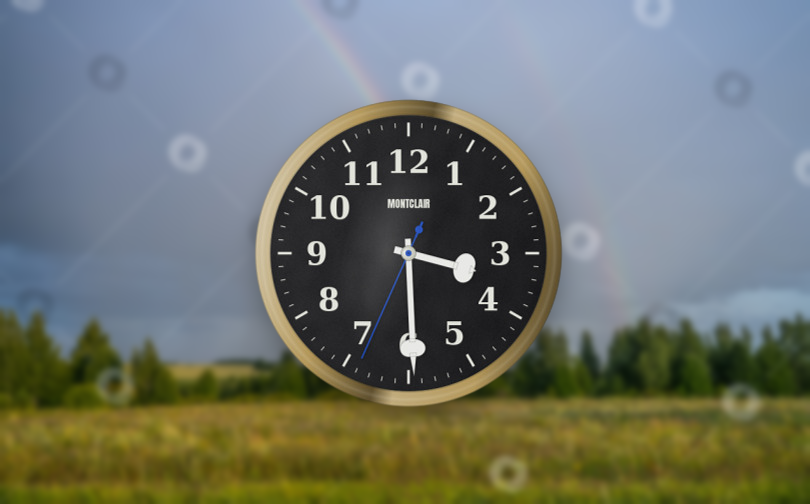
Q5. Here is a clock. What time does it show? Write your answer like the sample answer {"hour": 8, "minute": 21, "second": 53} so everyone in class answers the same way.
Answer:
{"hour": 3, "minute": 29, "second": 34}
